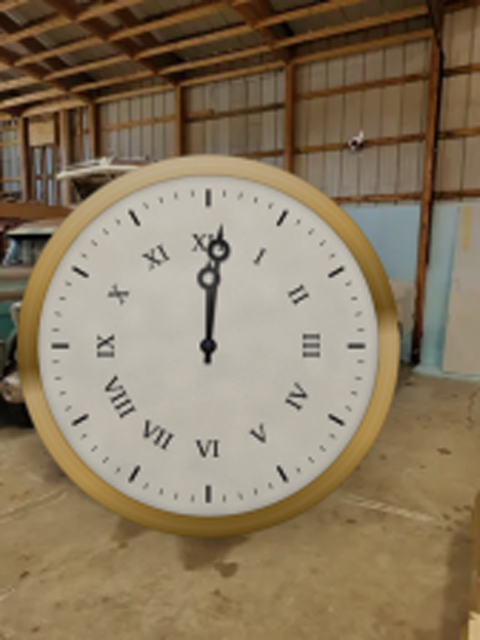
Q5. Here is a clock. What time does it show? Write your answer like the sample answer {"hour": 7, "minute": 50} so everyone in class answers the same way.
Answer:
{"hour": 12, "minute": 1}
